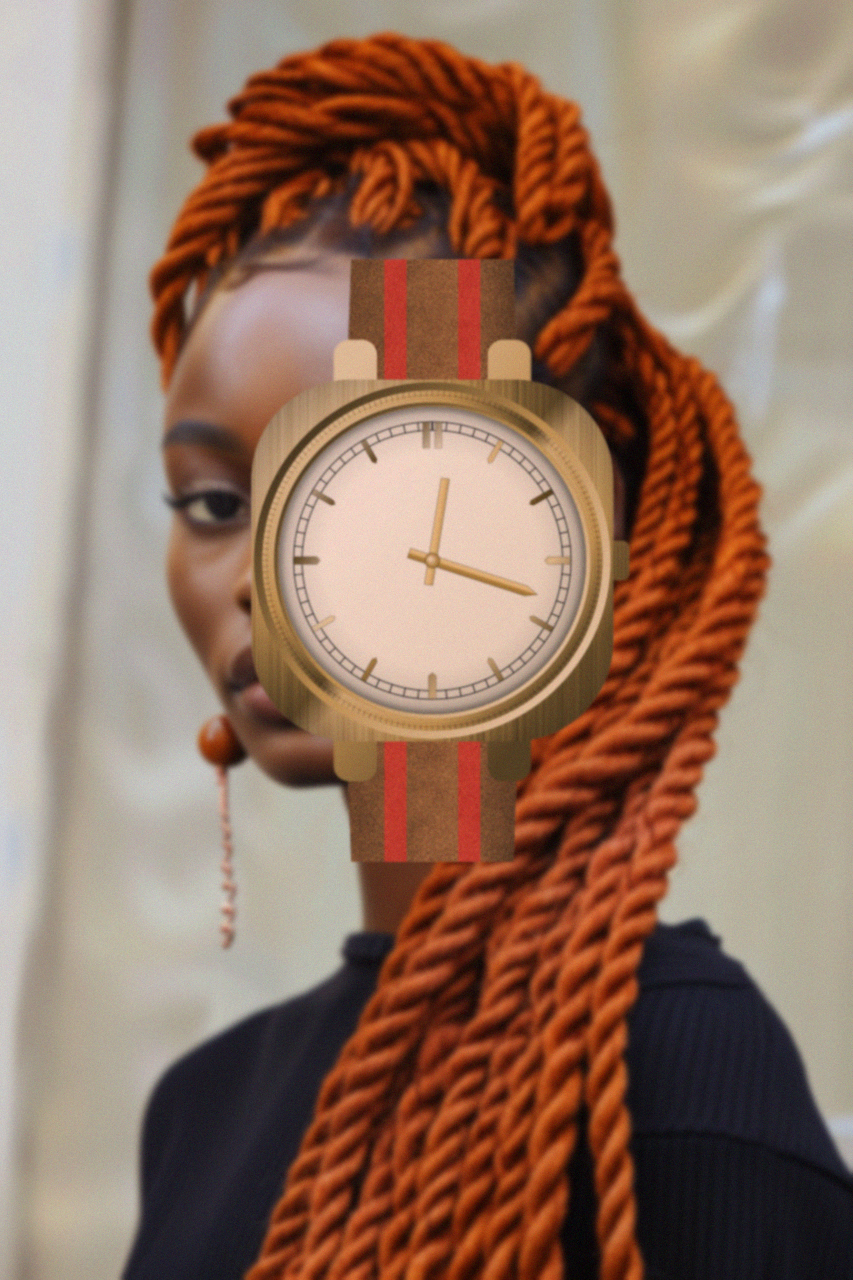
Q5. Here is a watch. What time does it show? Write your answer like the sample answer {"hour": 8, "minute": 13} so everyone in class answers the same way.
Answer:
{"hour": 12, "minute": 18}
